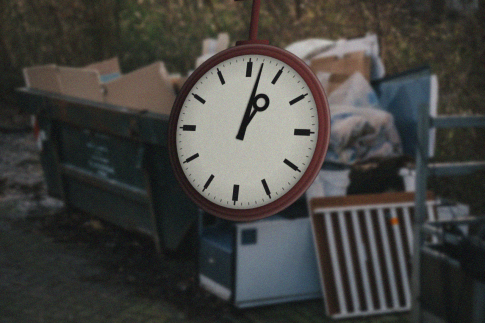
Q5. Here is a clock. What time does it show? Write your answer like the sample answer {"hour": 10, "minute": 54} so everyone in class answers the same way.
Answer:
{"hour": 1, "minute": 2}
